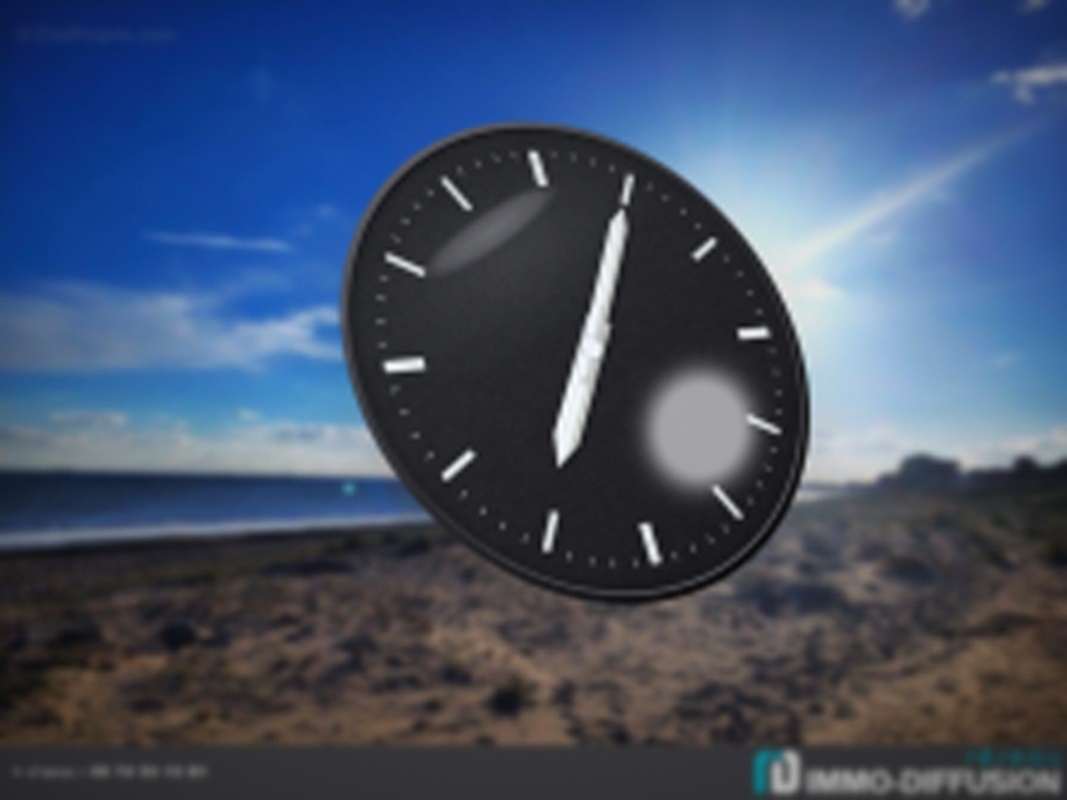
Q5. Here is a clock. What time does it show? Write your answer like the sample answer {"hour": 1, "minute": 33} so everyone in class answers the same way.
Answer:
{"hour": 7, "minute": 5}
